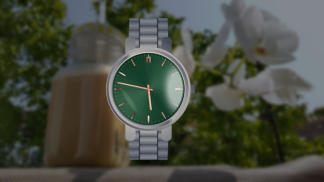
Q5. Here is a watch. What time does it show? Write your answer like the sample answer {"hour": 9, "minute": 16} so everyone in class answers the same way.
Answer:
{"hour": 5, "minute": 47}
